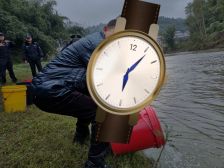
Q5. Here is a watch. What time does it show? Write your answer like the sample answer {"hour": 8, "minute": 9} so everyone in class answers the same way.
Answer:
{"hour": 6, "minute": 6}
